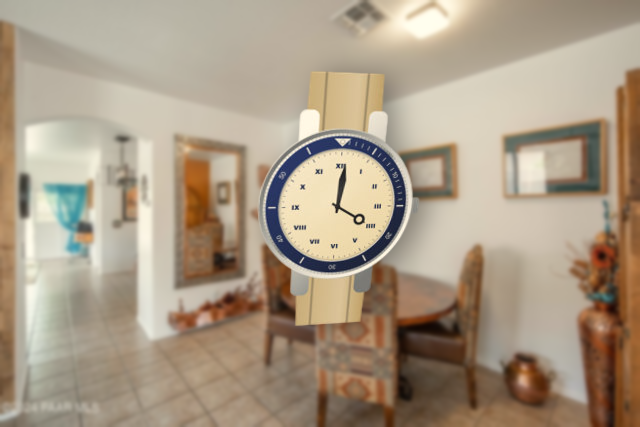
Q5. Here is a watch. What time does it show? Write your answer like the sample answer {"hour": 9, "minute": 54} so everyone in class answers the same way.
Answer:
{"hour": 4, "minute": 1}
